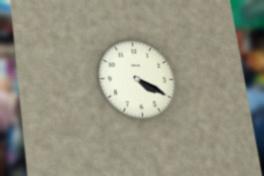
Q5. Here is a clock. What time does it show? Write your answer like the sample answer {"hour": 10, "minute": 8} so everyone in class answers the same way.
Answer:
{"hour": 4, "minute": 20}
